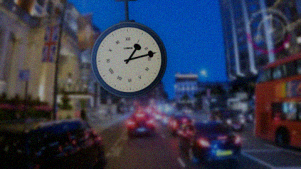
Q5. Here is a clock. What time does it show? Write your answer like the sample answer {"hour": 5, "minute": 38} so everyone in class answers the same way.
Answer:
{"hour": 1, "minute": 13}
